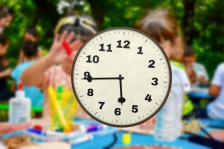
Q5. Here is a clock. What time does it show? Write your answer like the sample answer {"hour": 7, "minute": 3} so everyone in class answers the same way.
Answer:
{"hour": 5, "minute": 44}
